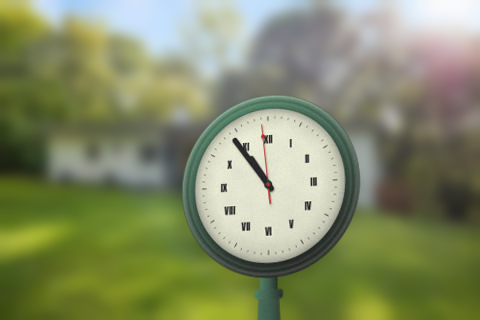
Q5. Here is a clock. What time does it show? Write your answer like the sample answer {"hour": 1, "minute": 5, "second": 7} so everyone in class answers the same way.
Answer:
{"hour": 10, "minute": 53, "second": 59}
